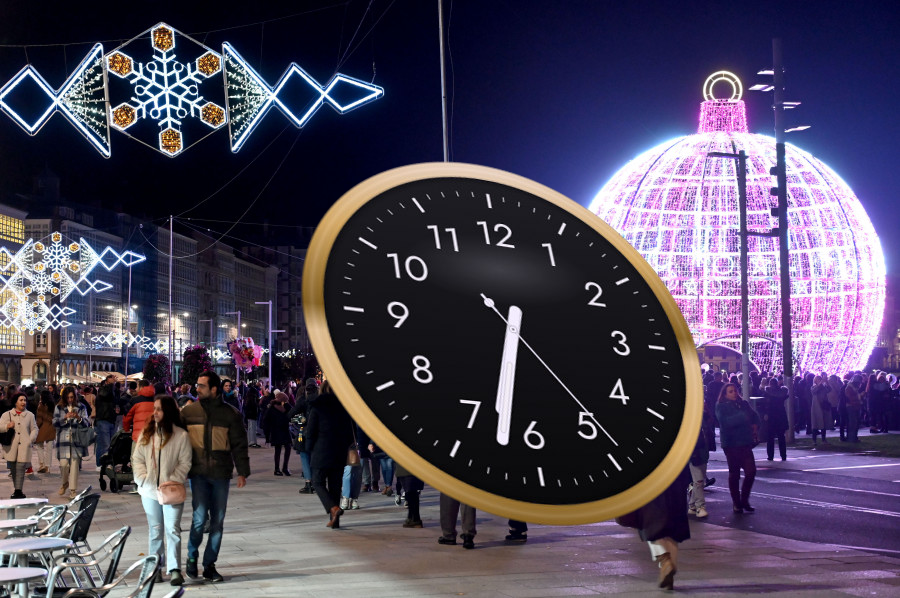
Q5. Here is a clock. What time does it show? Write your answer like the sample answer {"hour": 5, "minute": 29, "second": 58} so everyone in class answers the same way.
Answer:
{"hour": 6, "minute": 32, "second": 24}
